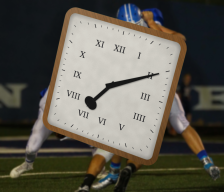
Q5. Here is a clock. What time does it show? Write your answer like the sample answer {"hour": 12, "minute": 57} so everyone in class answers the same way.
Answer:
{"hour": 7, "minute": 10}
